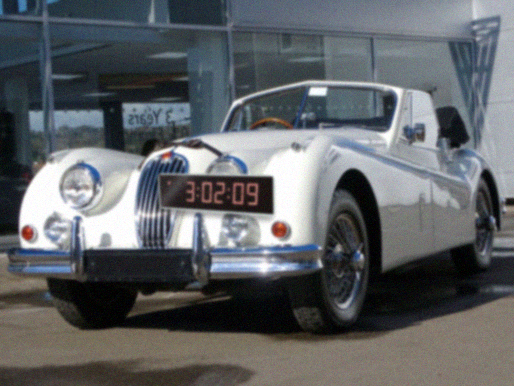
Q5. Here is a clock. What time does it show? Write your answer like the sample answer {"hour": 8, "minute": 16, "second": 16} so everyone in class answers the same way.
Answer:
{"hour": 3, "minute": 2, "second": 9}
